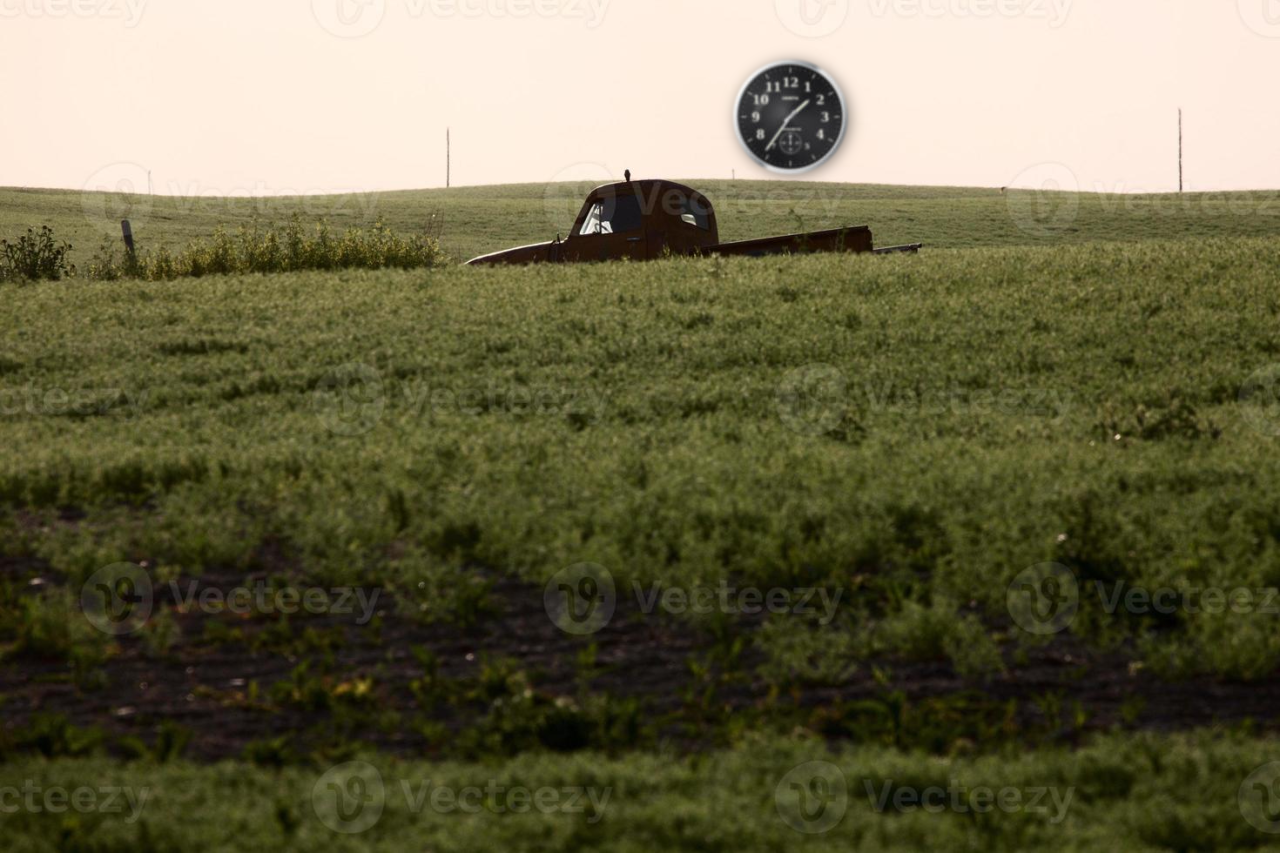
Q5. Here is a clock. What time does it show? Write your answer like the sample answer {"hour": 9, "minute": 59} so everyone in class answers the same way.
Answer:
{"hour": 1, "minute": 36}
